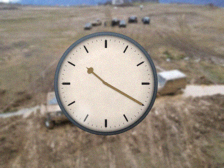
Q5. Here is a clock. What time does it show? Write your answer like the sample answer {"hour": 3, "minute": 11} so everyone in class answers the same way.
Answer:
{"hour": 10, "minute": 20}
